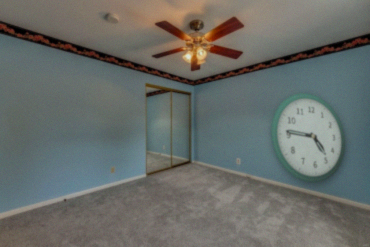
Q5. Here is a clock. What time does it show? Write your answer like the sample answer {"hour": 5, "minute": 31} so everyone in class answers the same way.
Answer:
{"hour": 4, "minute": 46}
